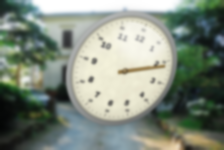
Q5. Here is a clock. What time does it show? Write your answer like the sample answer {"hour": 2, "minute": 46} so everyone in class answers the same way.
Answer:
{"hour": 2, "minute": 11}
